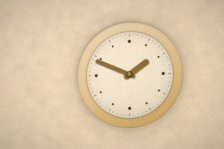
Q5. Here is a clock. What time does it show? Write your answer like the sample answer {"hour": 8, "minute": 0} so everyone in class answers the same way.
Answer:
{"hour": 1, "minute": 49}
